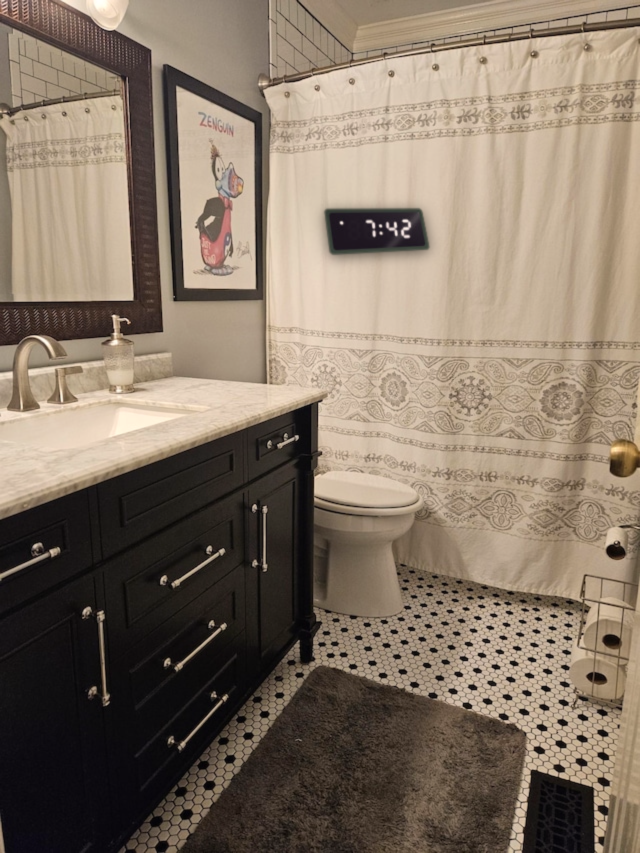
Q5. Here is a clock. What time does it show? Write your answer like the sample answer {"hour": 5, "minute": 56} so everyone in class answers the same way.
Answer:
{"hour": 7, "minute": 42}
